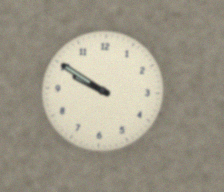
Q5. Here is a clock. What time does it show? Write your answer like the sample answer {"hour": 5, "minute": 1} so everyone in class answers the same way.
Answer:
{"hour": 9, "minute": 50}
